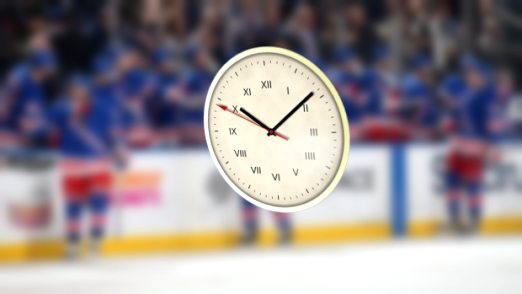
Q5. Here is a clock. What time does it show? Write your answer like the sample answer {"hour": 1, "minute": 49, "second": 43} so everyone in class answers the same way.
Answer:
{"hour": 10, "minute": 8, "second": 49}
